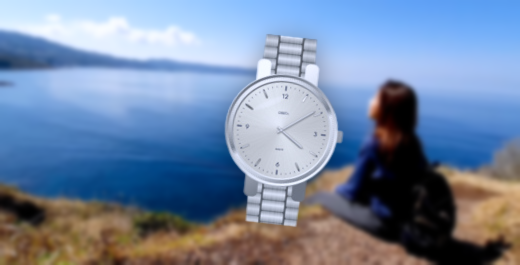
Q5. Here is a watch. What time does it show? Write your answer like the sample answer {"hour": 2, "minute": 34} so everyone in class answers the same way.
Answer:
{"hour": 4, "minute": 9}
